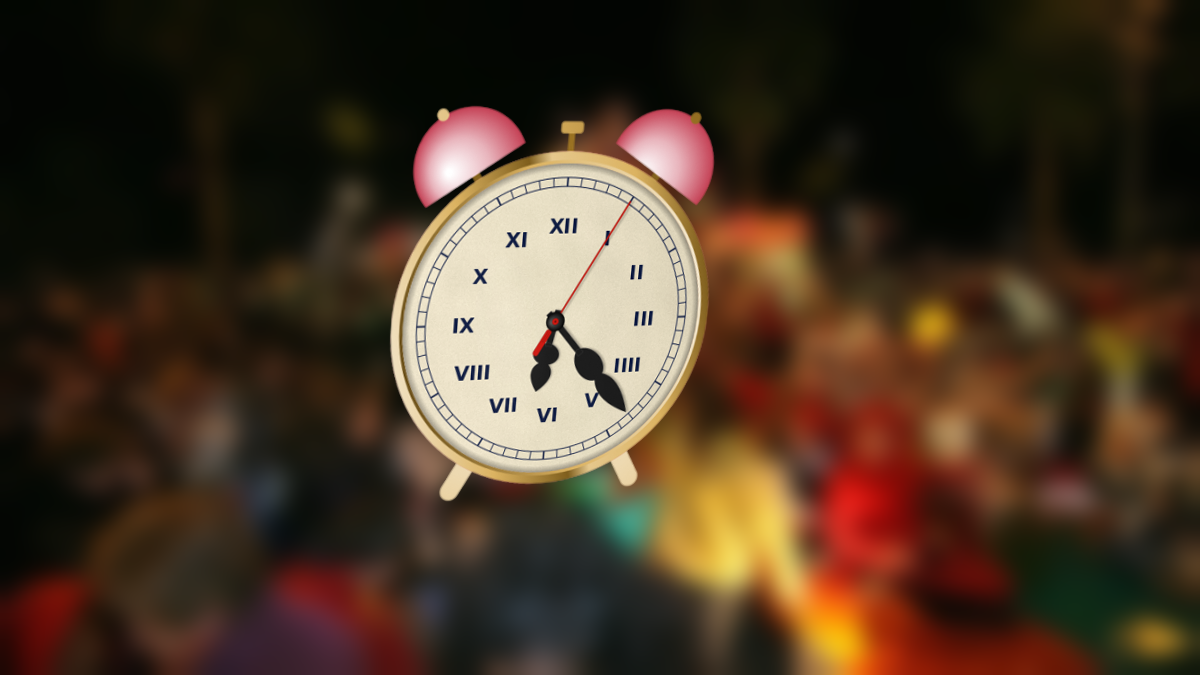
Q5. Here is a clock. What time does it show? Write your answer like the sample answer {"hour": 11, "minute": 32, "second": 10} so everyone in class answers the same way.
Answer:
{"hour": 6, "minute": 23, "second": 5}
